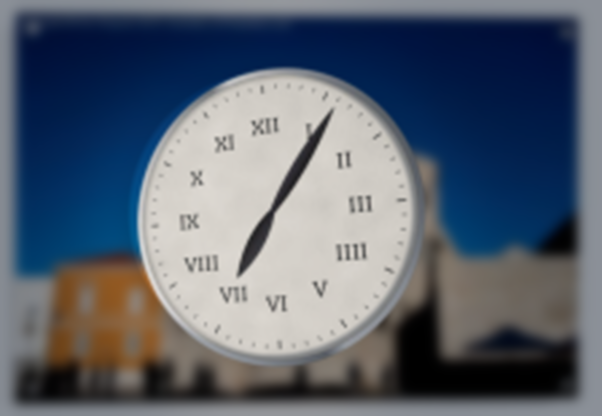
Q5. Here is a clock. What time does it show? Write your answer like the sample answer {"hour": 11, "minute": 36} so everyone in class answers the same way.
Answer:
{"hour": 7, "minute": 6}
